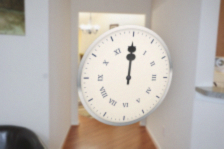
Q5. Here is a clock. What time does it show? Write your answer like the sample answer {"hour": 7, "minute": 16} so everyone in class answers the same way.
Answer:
{"hour": 12, "minute": 0}
